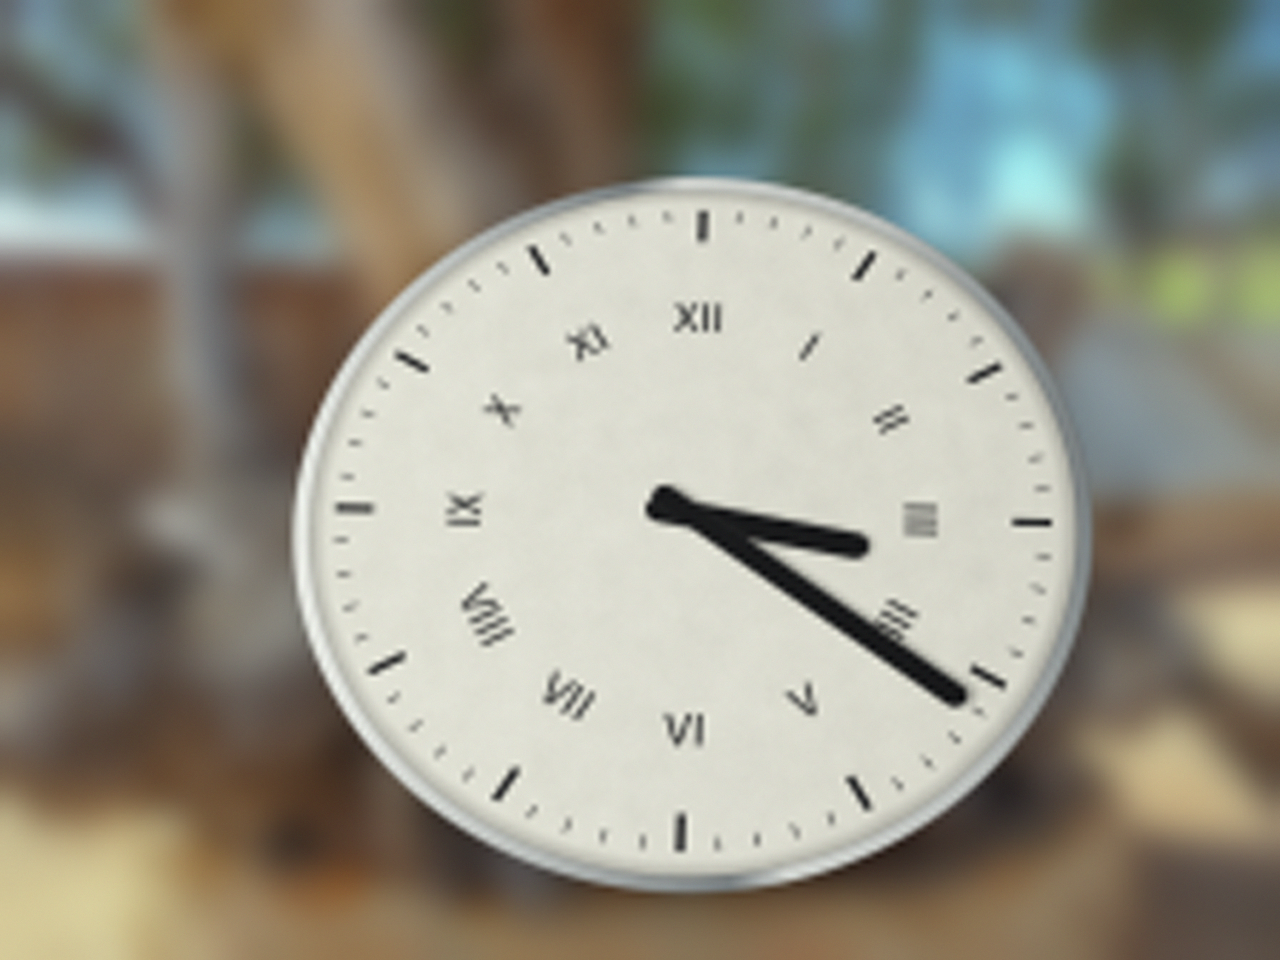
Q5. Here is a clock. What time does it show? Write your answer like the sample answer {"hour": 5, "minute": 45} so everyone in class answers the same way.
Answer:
{"hour": 3, "minute": 21}
